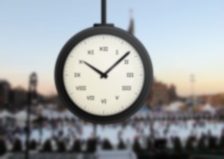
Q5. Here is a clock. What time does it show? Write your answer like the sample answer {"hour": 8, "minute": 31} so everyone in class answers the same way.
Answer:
{"hour": 10, "minute": 8}
